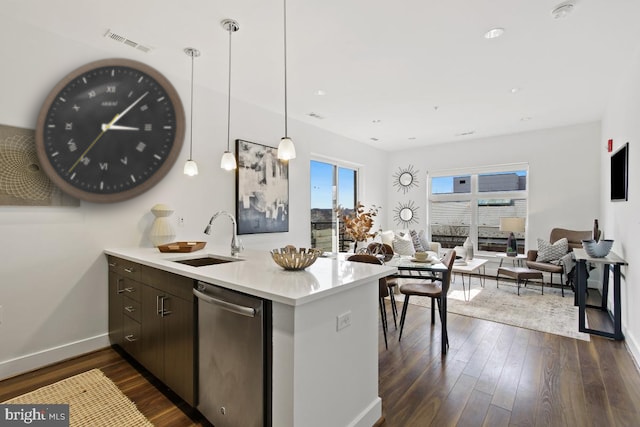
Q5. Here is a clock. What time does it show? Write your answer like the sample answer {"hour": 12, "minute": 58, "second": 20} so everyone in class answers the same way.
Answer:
{"hour": 3, "minute": 7, "second": 36}
